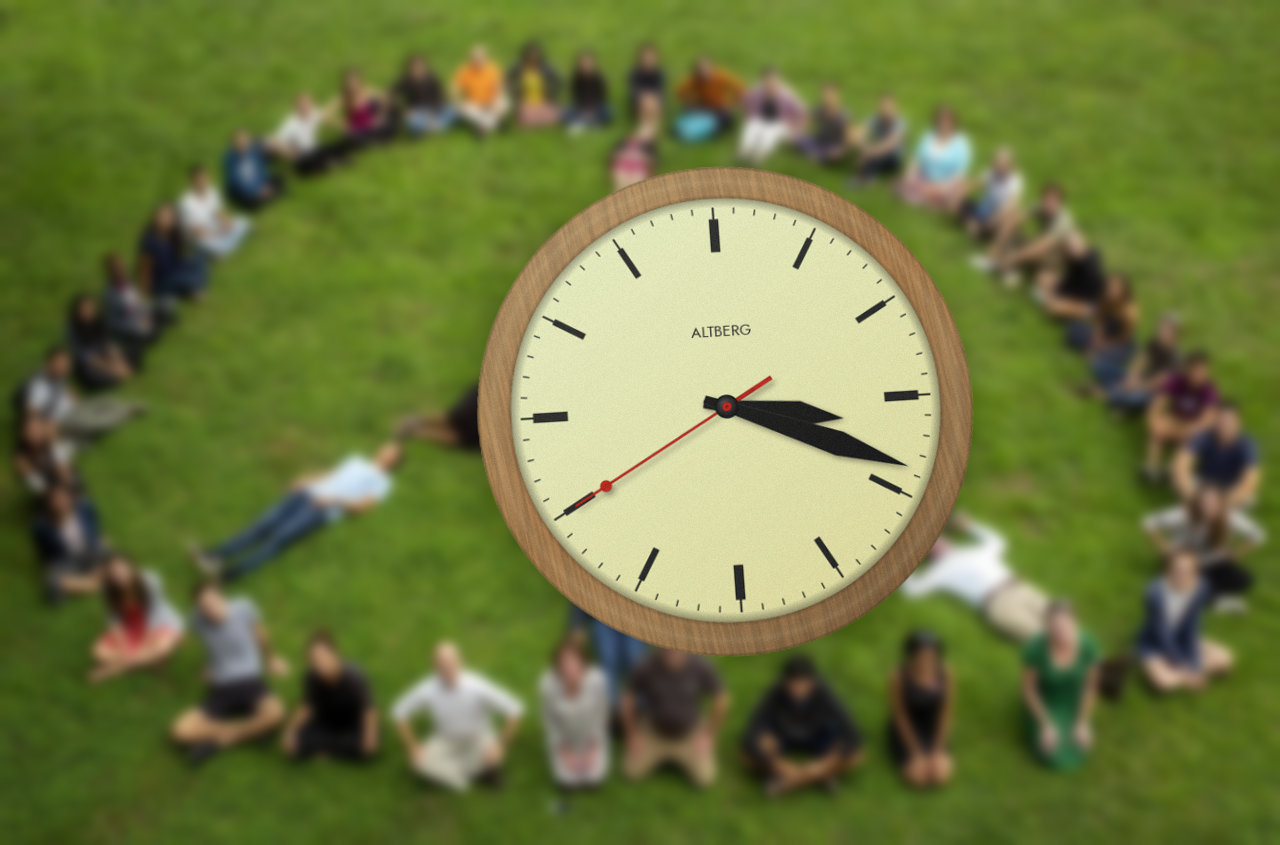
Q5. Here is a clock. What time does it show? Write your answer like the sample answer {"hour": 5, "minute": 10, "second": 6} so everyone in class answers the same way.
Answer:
{"hour": 3, "minute": 18, "second": 40}
